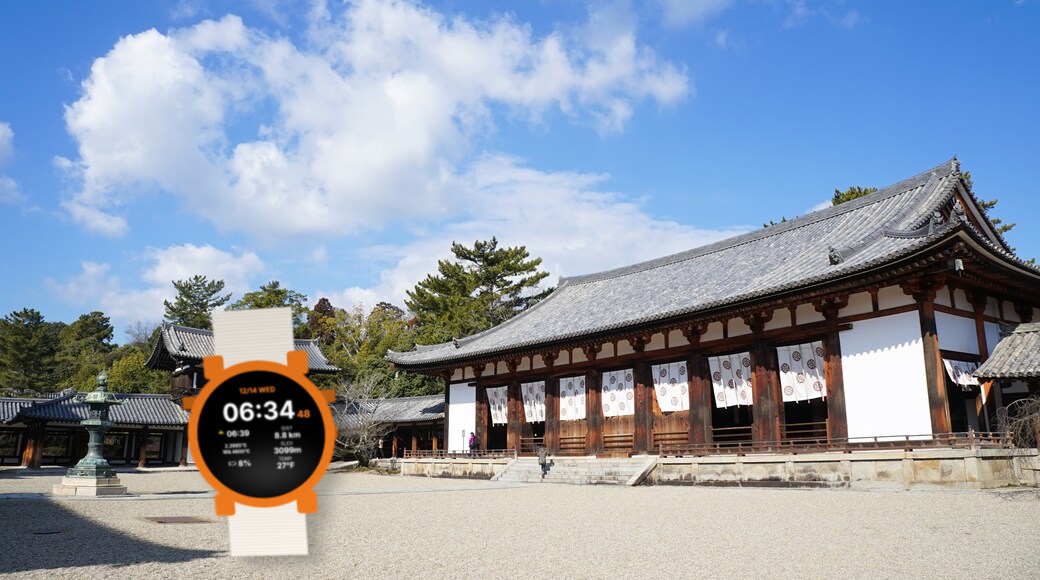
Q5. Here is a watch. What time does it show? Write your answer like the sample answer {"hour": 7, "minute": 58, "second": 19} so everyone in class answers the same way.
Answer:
{"hour": 6, "minute": 34, "second": 48}
